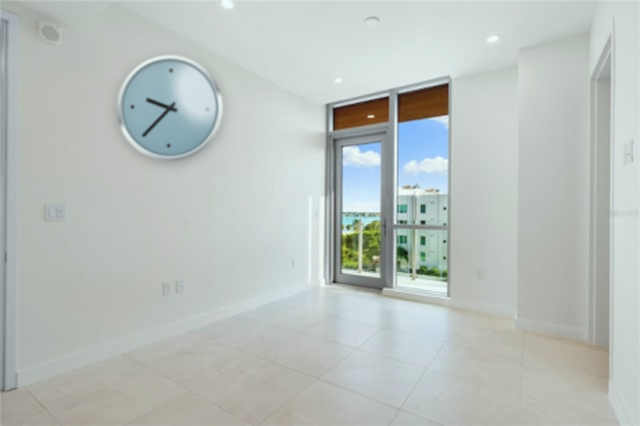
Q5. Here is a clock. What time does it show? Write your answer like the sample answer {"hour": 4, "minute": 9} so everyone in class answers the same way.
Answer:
{"hour": 9, "minute": 37}
